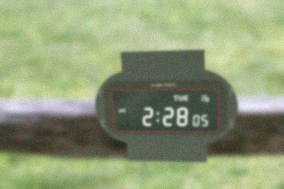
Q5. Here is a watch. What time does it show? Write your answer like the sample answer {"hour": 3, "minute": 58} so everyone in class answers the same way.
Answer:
{"hour": 2, "minute": 28}
